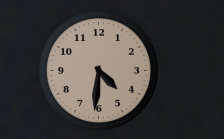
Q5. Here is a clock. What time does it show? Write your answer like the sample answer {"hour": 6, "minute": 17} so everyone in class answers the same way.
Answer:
{"hour": 4, "minute": 31}
